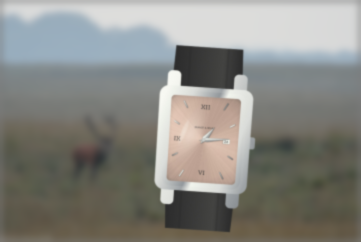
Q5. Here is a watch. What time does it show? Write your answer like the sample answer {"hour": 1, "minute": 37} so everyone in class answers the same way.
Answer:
{"hour": 1, "minute": 14}
